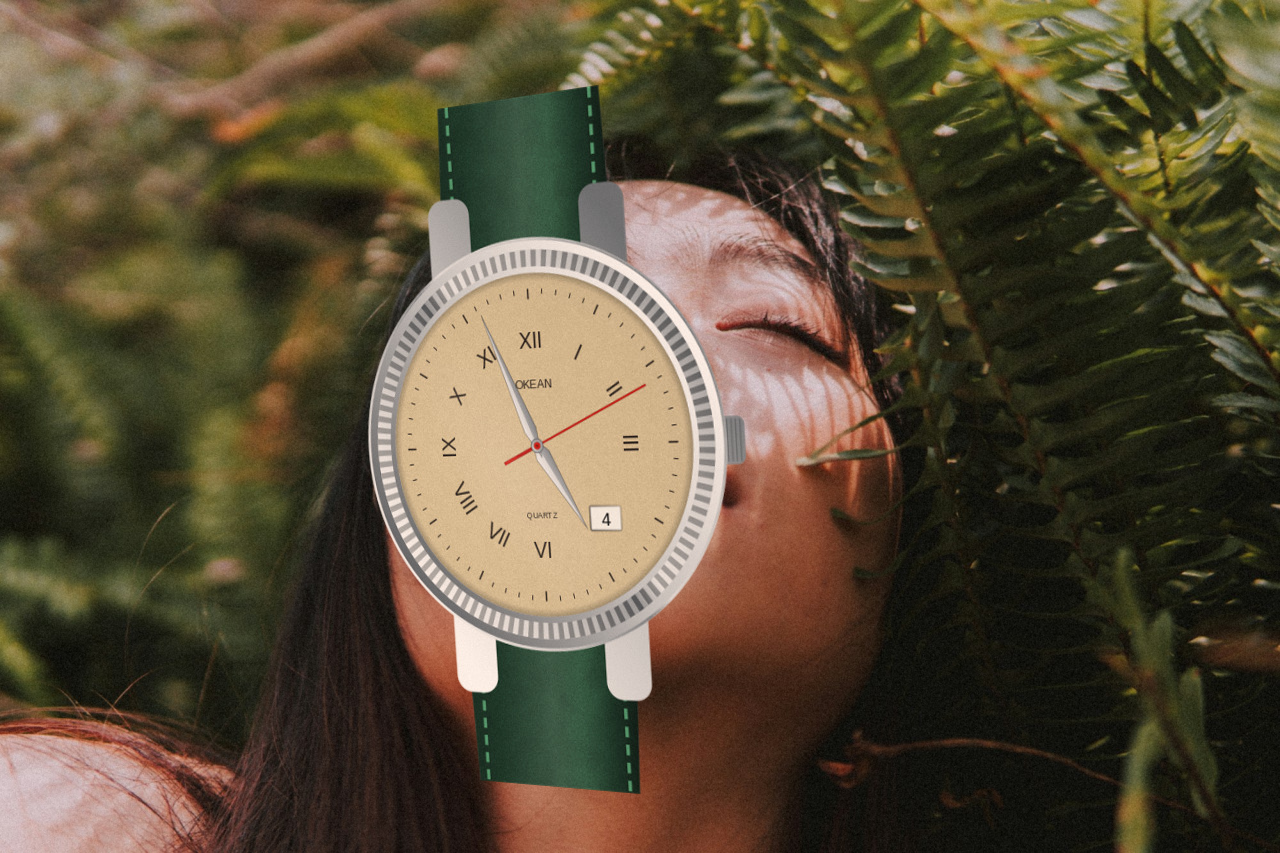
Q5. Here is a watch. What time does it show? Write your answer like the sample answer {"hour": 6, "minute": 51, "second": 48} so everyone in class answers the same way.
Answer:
{"hour": 4, "minute": 56, "second": 11}
